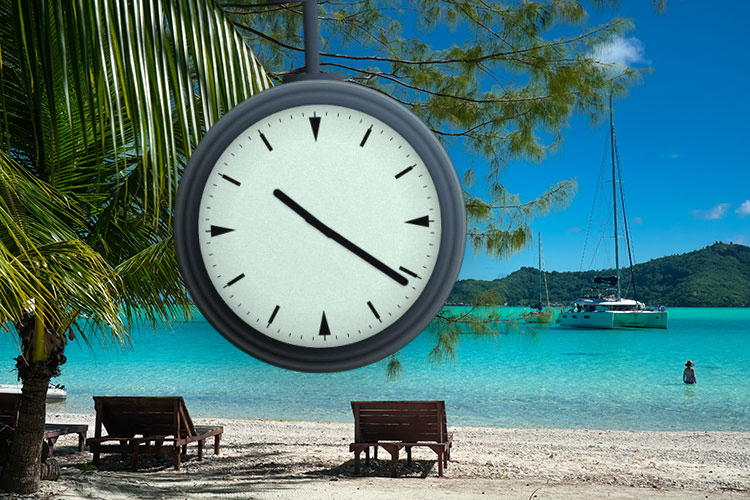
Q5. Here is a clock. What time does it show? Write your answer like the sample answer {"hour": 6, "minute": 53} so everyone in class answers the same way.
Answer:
{"hour": 10, "minute": 21}
